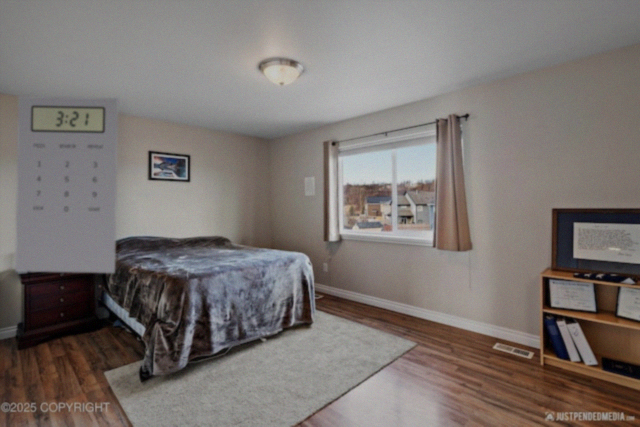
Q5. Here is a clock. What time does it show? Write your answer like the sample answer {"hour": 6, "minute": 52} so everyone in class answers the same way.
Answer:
{"hour": 3, "minute": 21}
